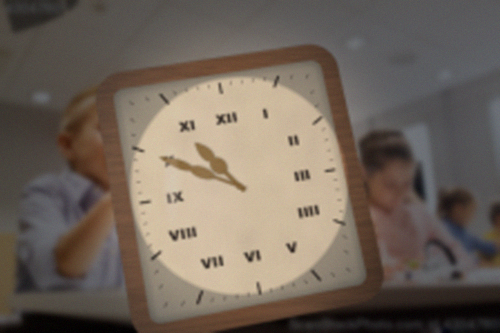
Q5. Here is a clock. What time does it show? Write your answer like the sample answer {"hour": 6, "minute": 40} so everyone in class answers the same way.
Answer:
{"hour": 10, "minute": 50}
